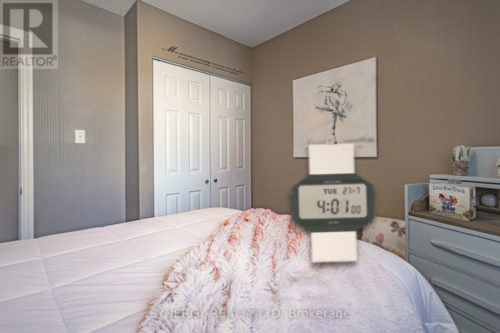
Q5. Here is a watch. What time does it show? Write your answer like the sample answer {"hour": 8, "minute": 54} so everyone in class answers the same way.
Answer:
{"hour": 4, "minute": 1}
